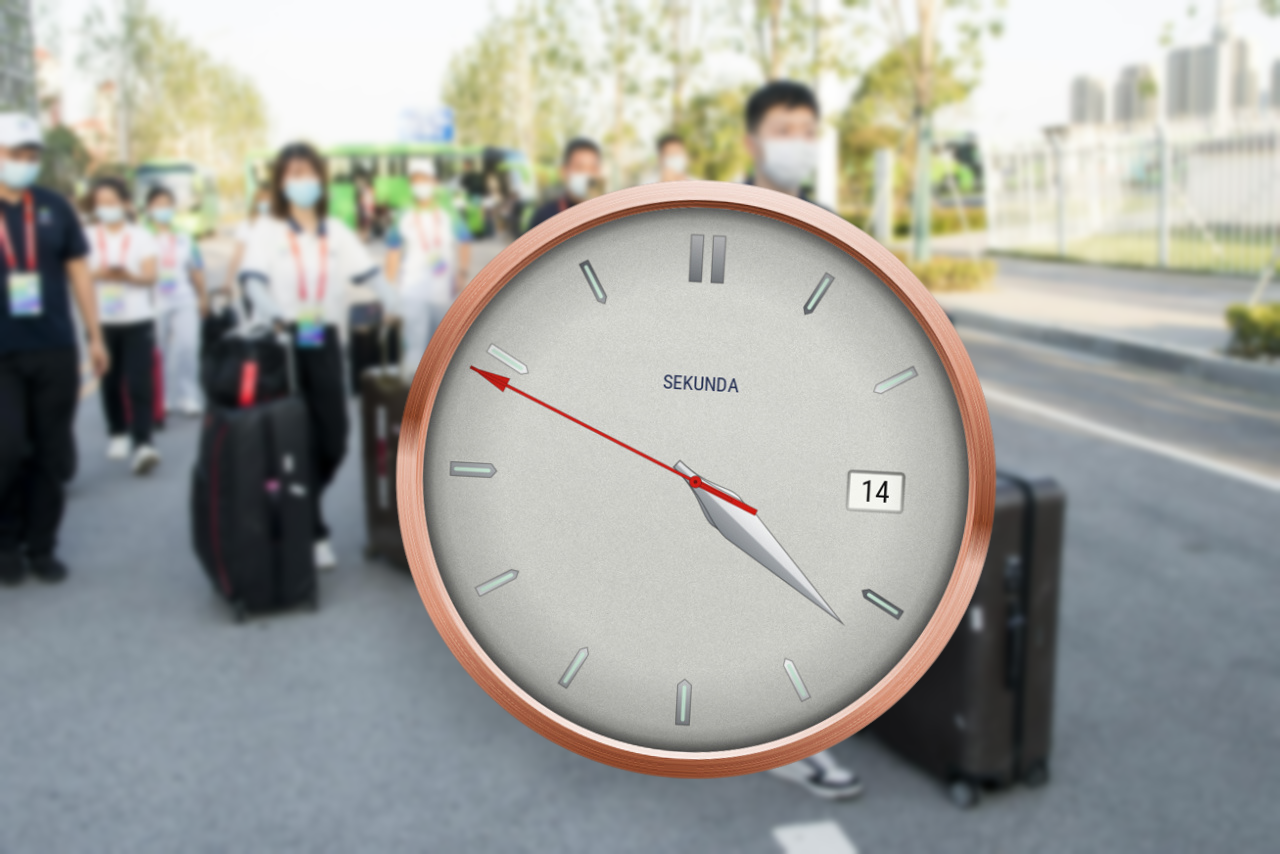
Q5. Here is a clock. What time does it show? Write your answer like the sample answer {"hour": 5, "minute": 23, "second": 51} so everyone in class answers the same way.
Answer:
{"hour": 4, "minute": 21, "second": 49}
